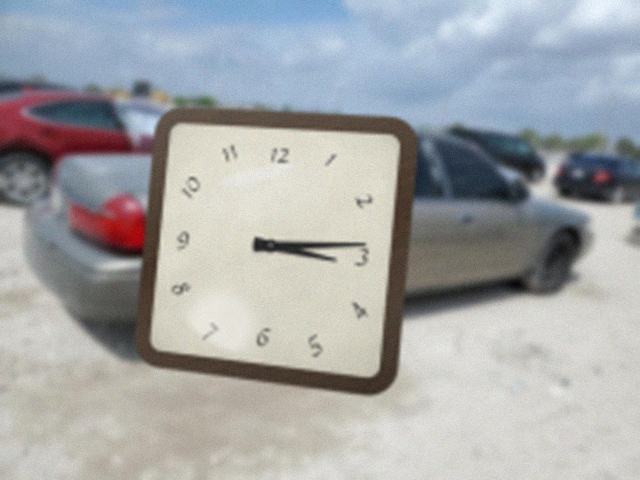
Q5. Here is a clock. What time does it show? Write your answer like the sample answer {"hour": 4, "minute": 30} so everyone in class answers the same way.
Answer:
{"hour": 3, "minute": 14}
